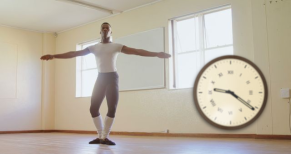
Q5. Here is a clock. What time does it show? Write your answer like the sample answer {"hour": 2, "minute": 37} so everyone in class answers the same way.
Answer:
{"hour": 9, "minute": 21}
